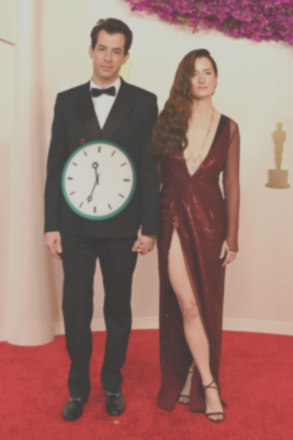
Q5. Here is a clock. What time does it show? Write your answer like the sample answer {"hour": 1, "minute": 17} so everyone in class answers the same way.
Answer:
{"hour": 11, "minute": 33}
